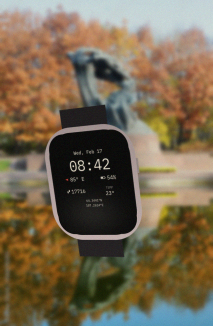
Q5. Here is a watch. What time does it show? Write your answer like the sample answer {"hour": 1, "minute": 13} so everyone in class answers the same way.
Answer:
{"hour": 8, "minute": 42}
